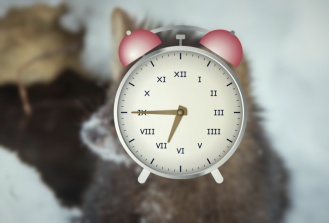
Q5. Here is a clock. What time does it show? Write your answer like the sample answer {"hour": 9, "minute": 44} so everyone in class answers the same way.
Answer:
{"hour": 6, "minute": 45}
